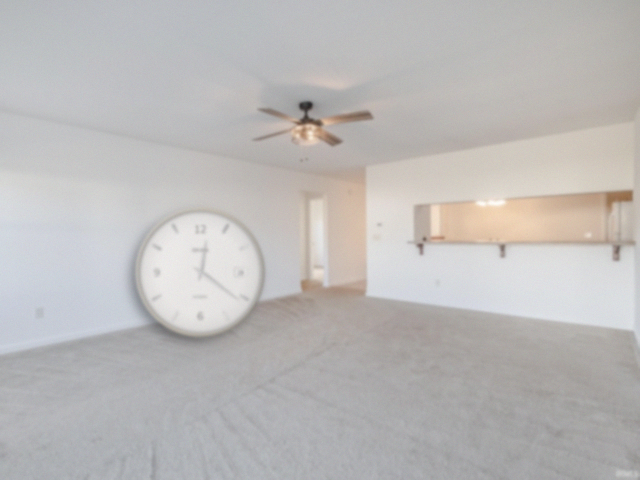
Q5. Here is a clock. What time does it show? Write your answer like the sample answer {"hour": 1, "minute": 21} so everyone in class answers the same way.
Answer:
{"hour": 12, "minute": 21}
